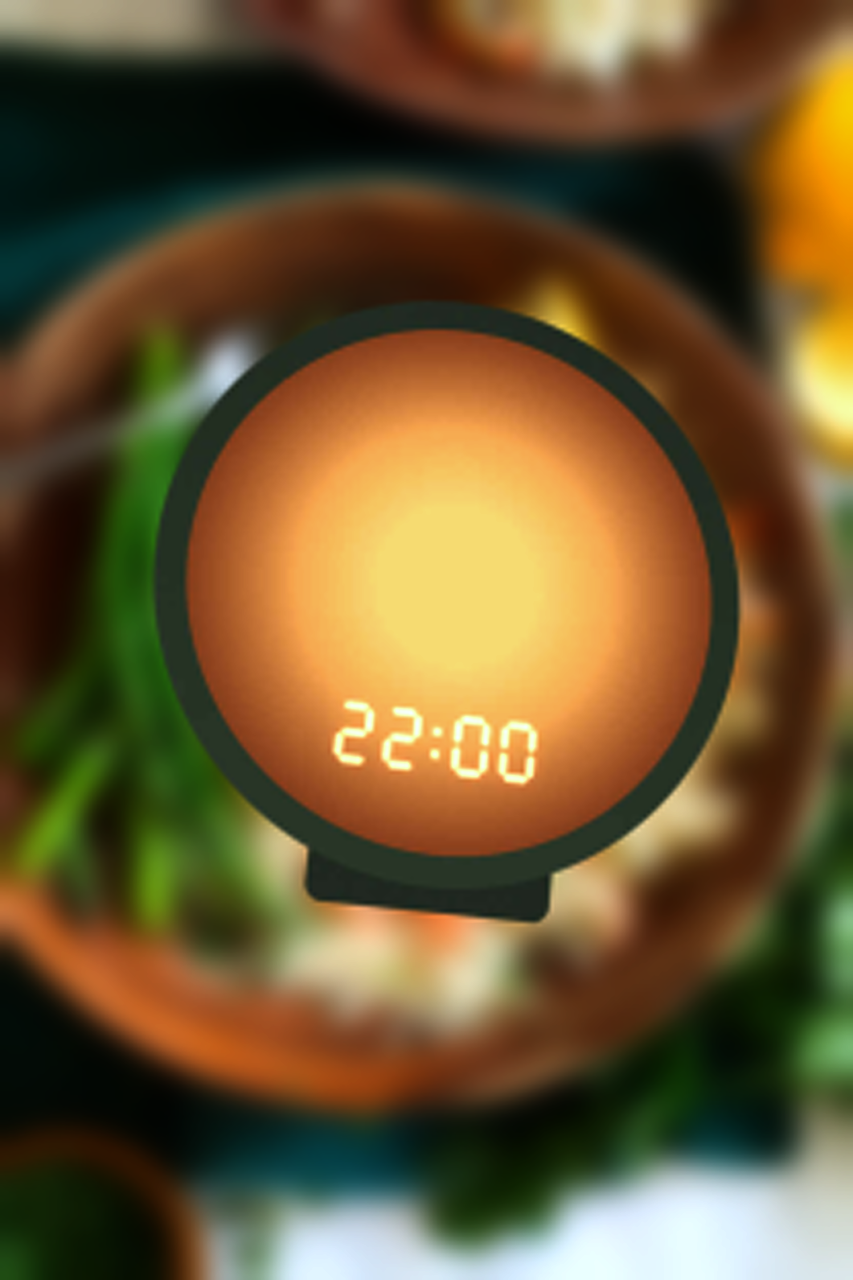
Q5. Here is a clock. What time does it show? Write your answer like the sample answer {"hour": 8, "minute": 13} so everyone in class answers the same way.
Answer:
{"hour": 22, "minute": 0}
